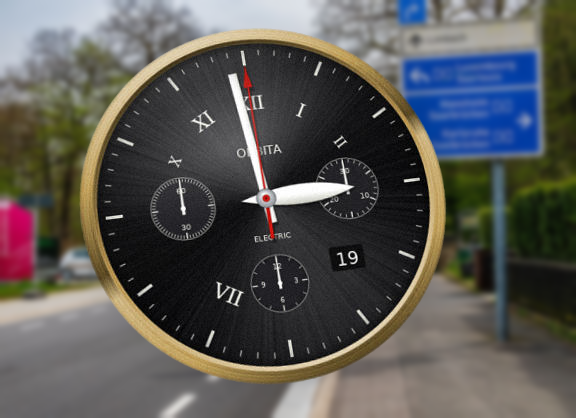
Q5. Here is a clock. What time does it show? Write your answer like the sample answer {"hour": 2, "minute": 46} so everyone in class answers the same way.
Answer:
{"hour": 2, "minute": 59}
